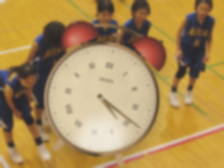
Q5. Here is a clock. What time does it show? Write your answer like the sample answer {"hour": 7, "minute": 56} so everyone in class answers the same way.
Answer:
{"hour": 4, "minute": 19}
